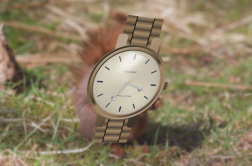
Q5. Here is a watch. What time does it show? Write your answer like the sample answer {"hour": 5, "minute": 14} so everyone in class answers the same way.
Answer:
{"hour": 3, "minute": 35}
